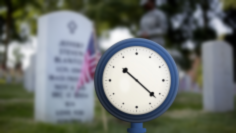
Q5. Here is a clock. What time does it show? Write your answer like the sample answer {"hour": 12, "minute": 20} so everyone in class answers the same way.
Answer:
{"hour": 10, "minute": 22}
